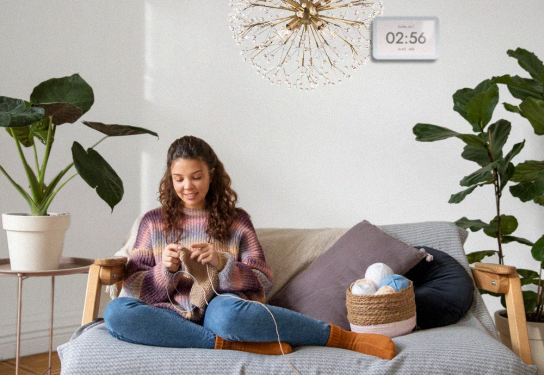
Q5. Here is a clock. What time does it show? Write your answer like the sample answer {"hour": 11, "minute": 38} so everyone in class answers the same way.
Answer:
{"hour": 2, "minute": 56}
